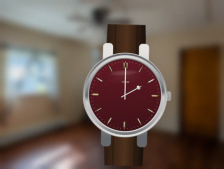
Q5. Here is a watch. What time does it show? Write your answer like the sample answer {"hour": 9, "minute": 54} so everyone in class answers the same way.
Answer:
{"hour": 2, "minute": 0}
